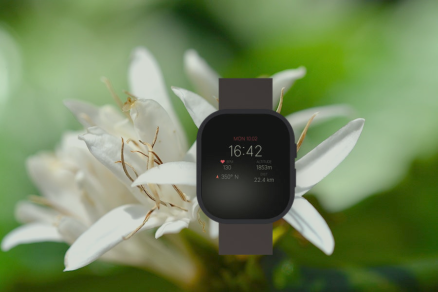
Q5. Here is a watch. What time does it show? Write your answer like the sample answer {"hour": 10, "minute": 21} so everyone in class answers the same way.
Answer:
{"hour": 16, "minute": 42}
